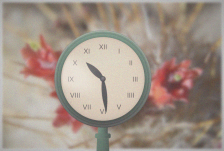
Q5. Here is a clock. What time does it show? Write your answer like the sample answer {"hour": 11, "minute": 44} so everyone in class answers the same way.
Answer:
{"hour": 10, "minute": 29}
